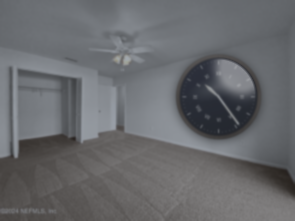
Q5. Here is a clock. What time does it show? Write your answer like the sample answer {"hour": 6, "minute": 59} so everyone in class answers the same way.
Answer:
{"hour": 10, "minute": 24}
